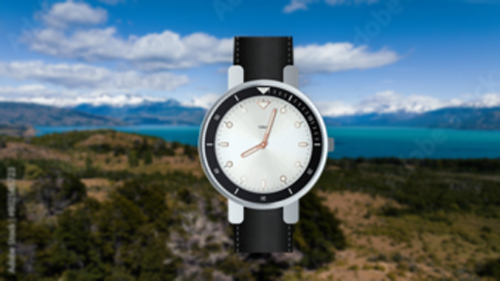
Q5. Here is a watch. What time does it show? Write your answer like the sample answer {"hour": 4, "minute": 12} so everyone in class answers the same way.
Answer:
{"hour": 8, "minute": 3}
